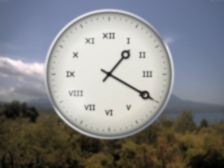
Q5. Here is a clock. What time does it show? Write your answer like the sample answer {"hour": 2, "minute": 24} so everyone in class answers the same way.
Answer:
{"hour": 1, "minute": 20}
